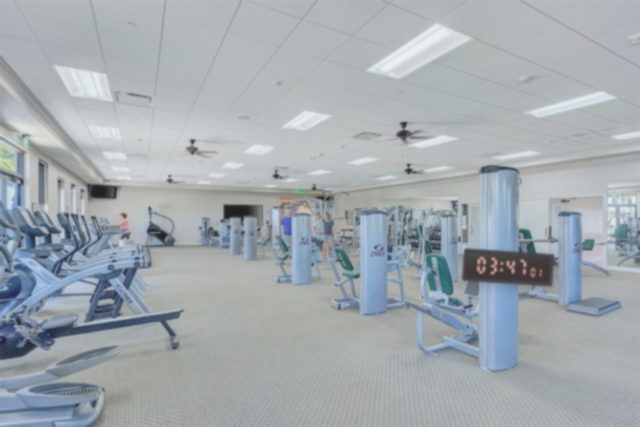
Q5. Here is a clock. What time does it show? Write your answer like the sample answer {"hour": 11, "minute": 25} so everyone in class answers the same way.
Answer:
{"hour": 3, "minute": 47}
